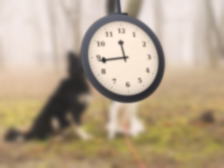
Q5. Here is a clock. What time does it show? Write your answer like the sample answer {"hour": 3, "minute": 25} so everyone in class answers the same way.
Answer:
{"hour": 11, "minute": 44}
